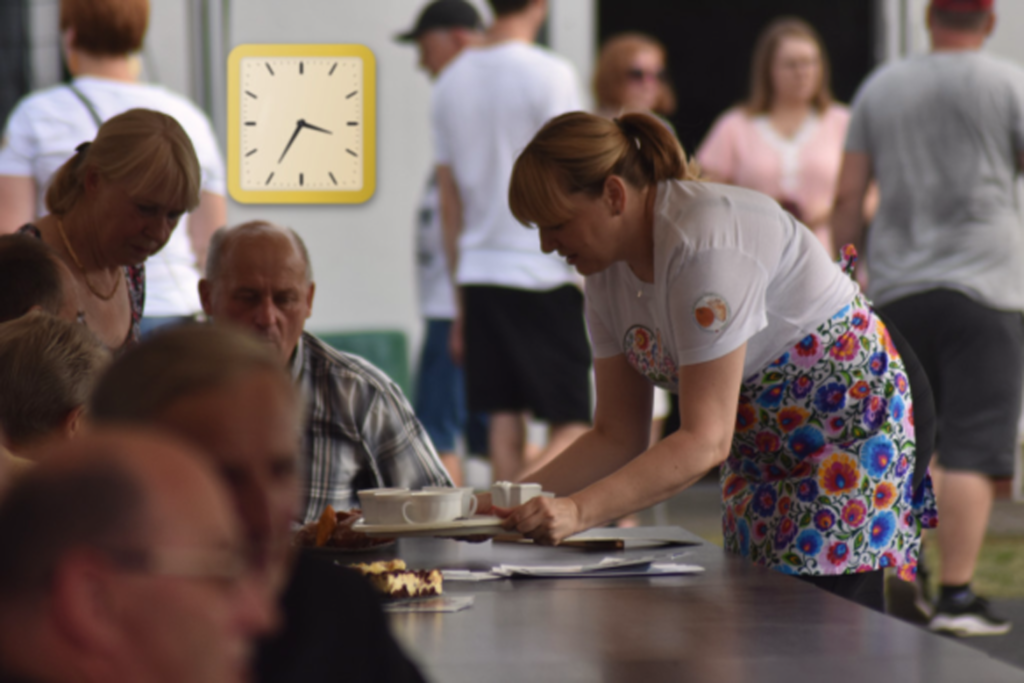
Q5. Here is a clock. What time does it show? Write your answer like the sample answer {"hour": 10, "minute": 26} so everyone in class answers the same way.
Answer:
{"hour": 3, "minute": 35}
